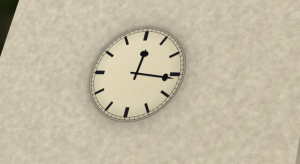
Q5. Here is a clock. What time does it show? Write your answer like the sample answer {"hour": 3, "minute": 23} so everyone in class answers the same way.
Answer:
{"hour": 12, "minute": 16}
